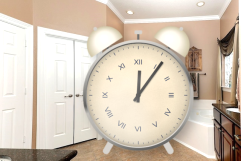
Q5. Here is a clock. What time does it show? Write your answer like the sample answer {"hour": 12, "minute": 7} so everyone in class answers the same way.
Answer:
{"hour": 12, "minute": 6}
